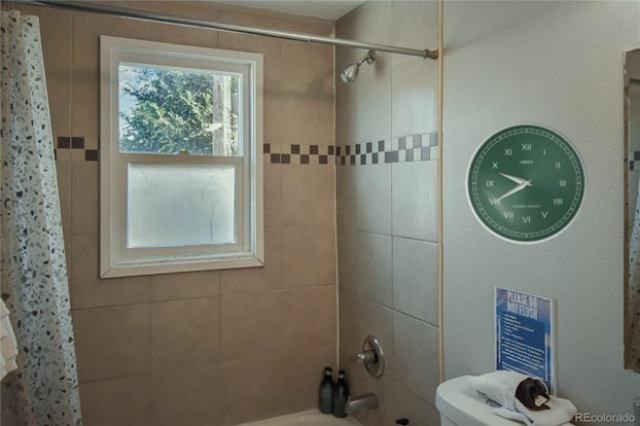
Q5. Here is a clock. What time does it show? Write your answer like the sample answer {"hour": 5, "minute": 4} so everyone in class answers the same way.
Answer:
{"hour": 9, "minute": 40}
